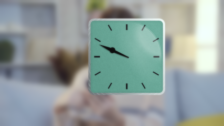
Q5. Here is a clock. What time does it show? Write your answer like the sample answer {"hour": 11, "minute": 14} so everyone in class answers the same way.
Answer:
{"hour": 9, "minute": 49}
